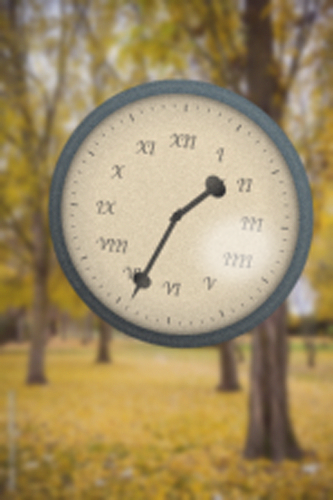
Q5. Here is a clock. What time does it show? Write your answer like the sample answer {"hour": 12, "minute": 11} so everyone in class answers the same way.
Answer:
{"hour": 1, "minute": 34}
